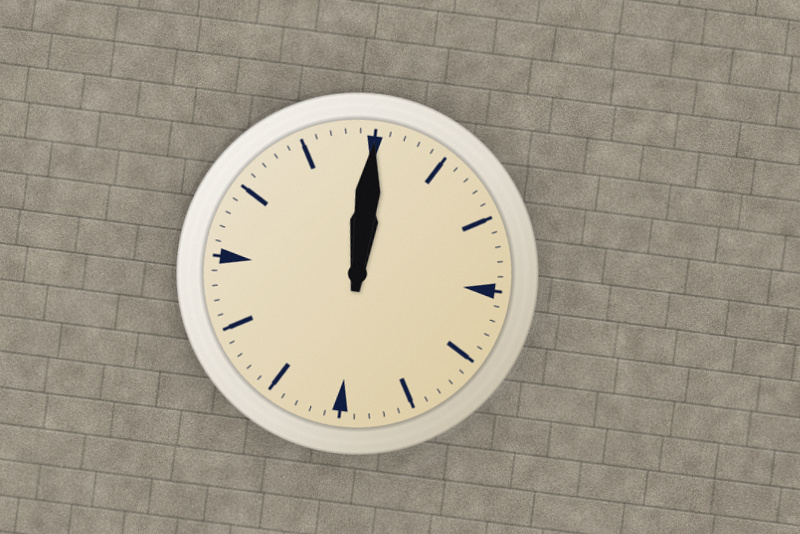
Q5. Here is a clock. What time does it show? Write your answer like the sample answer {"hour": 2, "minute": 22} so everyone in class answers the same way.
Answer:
{"hour": 12, "minute": 0}
